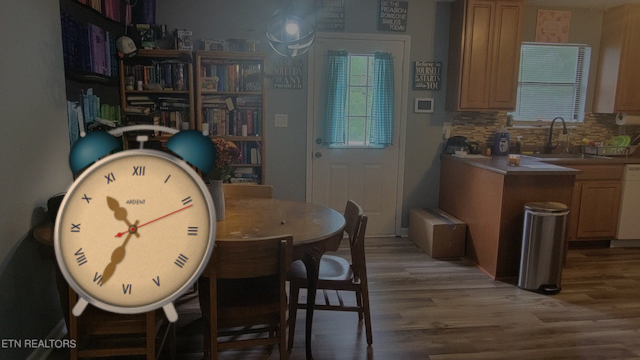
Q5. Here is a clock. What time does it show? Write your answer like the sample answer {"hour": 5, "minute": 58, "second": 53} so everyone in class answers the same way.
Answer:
{"hour": 10, "minute": 34, "second": 11}
